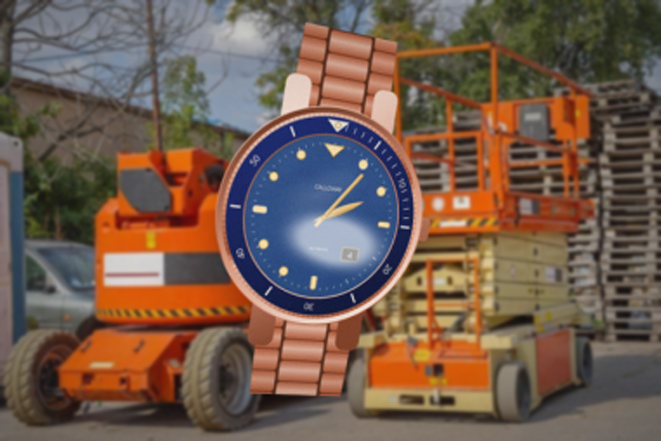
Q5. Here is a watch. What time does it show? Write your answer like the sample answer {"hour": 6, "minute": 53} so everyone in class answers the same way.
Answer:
{"hour": 2, "minute": 6}
